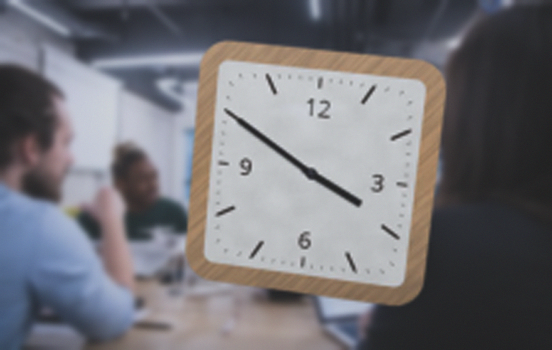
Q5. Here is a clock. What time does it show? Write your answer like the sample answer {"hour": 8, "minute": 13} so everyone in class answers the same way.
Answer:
{"hour": 3, "minute": 50}
